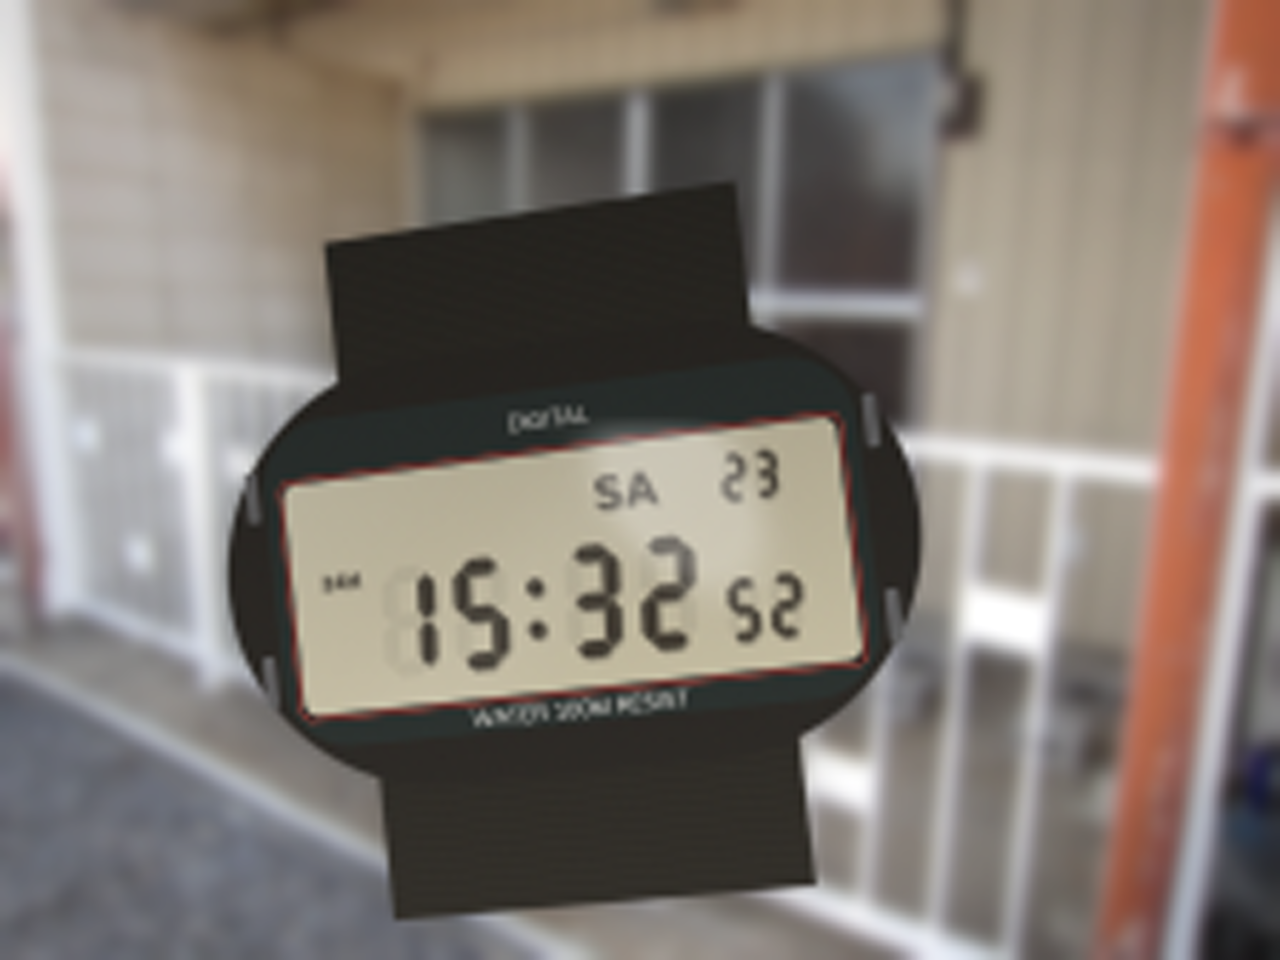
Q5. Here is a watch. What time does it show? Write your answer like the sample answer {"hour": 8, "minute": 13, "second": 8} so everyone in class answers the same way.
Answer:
{"hour": 15, "minute": 32, "second": 52}
